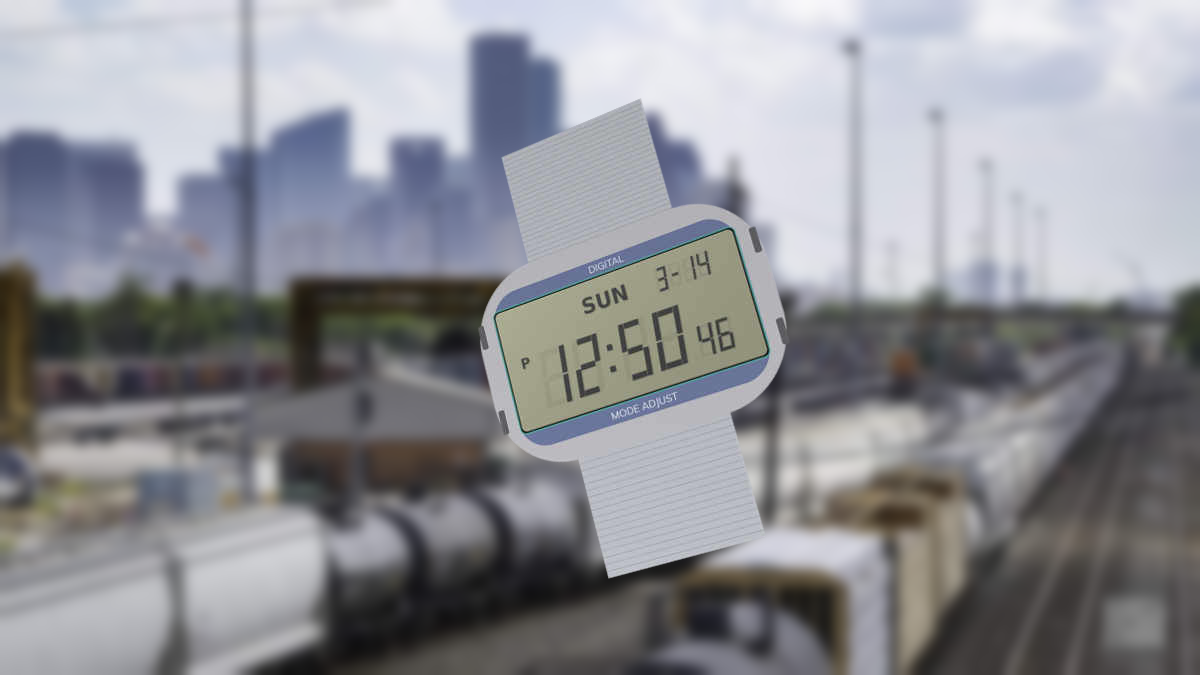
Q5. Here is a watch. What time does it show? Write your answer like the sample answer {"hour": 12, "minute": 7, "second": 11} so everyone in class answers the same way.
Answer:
{"hour": 12, "minute": 50, "second": 46}
